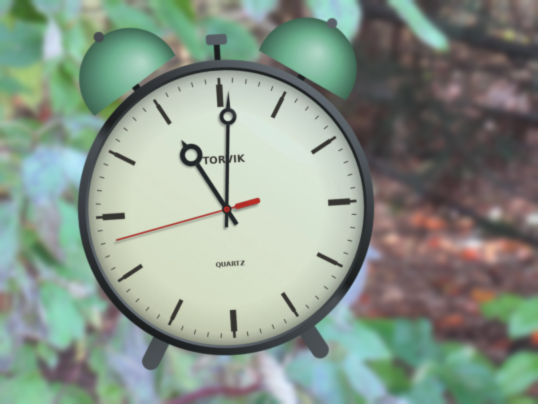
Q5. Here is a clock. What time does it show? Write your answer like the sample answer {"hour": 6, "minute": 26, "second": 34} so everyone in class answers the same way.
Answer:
{"hour": 11, "minute": 0, "second": 43}
